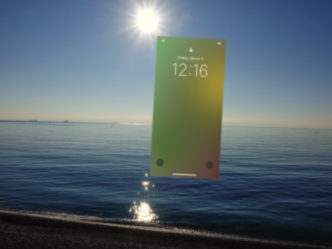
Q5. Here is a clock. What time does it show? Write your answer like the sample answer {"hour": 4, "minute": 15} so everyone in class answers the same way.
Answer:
{"hour": 12, "minute": 16}
